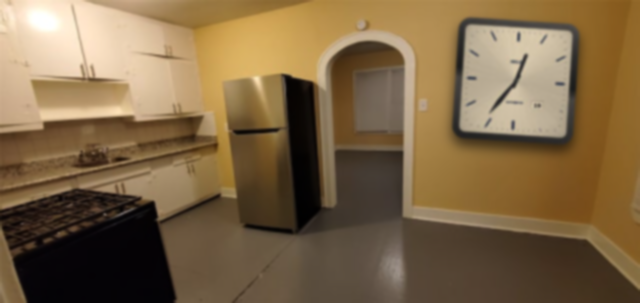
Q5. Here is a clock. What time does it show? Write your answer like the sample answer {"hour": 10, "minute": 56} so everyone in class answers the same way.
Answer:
{"hour": 12, "minute": 36}
